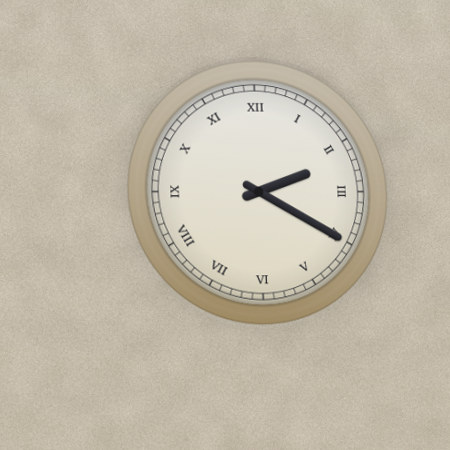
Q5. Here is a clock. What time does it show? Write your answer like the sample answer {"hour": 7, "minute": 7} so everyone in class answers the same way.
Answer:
{"hour": 2, "minute": 20}
